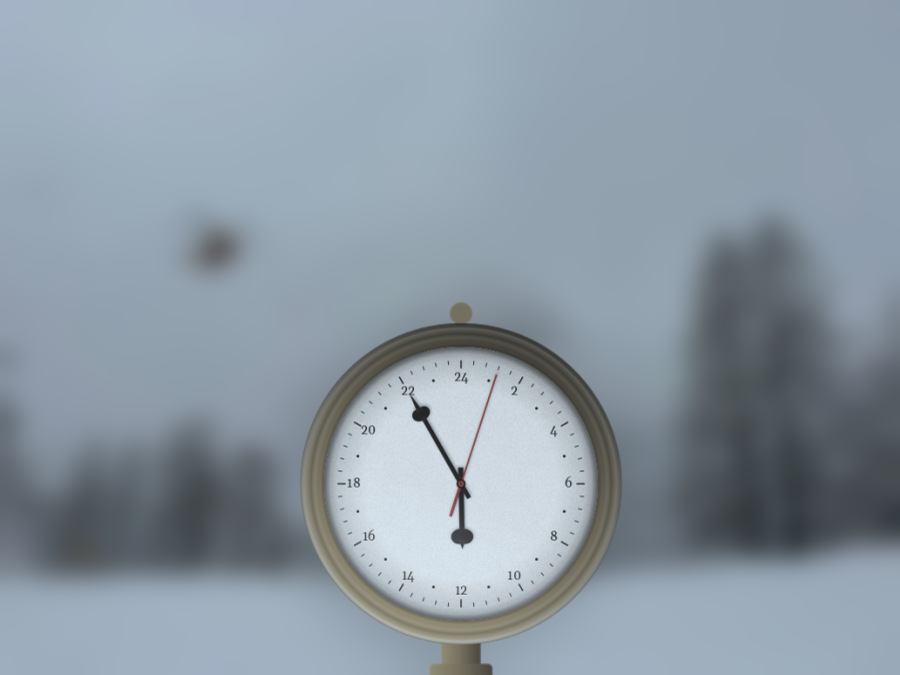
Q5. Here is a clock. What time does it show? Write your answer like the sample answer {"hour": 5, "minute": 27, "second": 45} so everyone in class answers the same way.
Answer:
{"hour": 11, "minute": 55, "second": 3}
